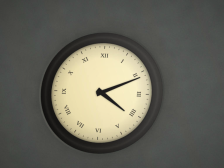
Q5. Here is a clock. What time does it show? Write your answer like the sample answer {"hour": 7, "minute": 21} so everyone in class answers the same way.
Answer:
{"hour": 4, "minute": 11}
